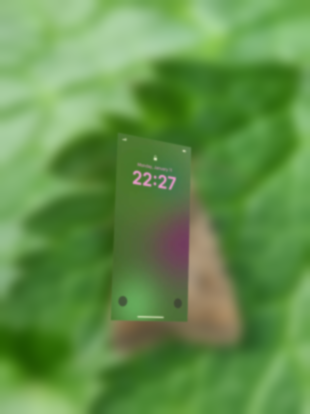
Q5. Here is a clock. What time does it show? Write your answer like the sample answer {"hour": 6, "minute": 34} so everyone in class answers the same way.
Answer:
{"hour": 22, "minute": 27}
